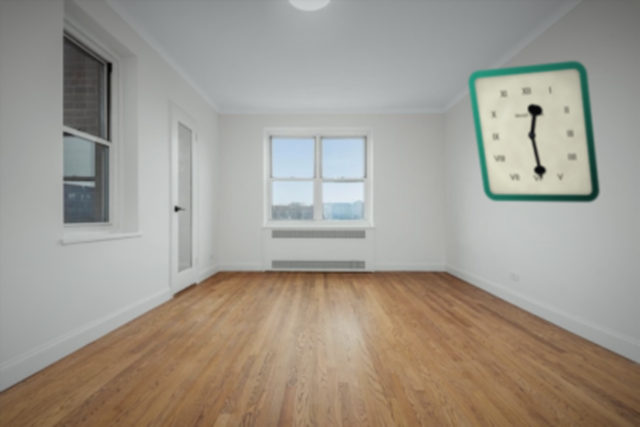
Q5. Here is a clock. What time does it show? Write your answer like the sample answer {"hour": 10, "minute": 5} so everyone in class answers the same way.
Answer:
{"hour": 12, "minute": 29}
